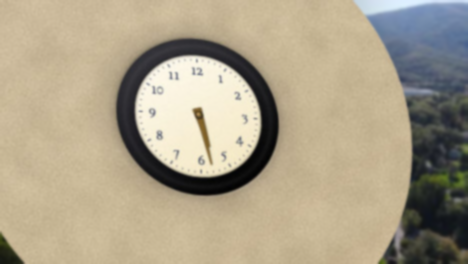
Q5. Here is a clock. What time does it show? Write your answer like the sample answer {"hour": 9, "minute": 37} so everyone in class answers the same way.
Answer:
{"hour": 5, "minute": 28}
